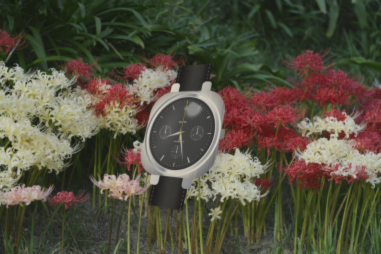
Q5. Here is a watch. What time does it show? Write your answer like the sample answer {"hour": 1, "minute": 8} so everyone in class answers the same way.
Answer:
{"hour": 8, "minute": 27}
